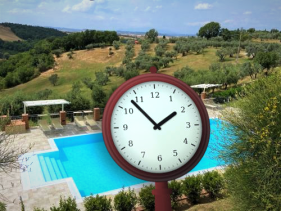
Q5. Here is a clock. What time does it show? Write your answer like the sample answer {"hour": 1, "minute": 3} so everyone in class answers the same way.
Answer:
{"hour": 1, "minute": 53}
